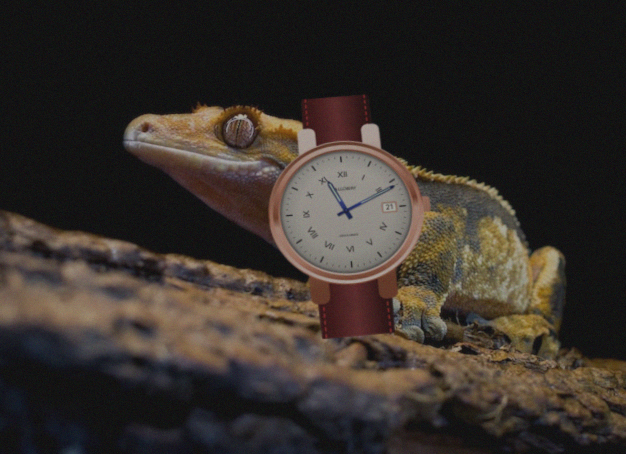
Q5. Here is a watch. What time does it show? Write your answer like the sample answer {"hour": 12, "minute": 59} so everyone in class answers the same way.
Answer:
{"hour": 11, "minute": 11}
